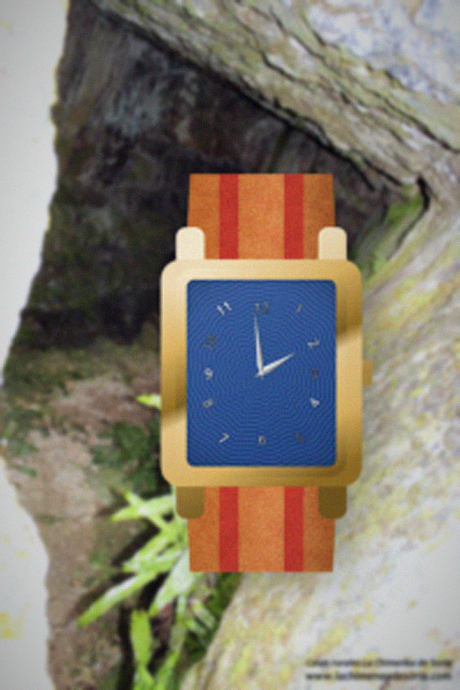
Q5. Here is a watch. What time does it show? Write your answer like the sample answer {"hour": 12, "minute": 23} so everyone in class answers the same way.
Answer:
{"hour": 1, "minute": 59}
